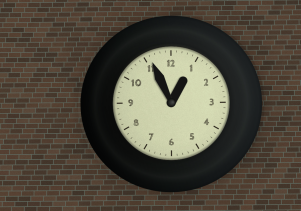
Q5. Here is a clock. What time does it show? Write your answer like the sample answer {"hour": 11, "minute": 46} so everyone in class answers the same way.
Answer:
{"hour": 12, "minute": 56}
